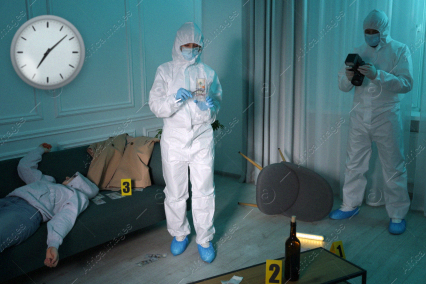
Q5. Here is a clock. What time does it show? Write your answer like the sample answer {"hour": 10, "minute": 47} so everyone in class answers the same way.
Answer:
{"hour": 7, "minute": 8}
